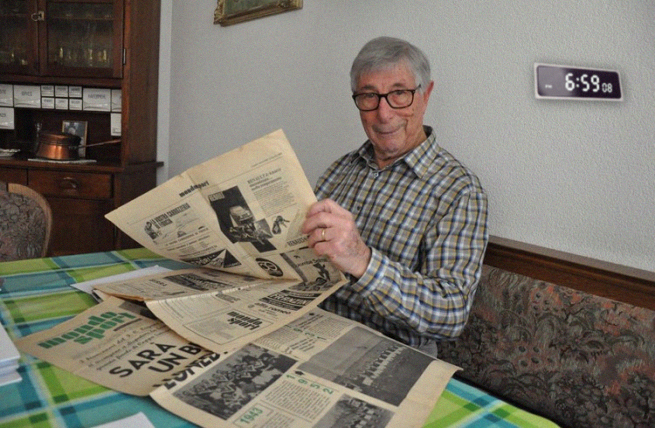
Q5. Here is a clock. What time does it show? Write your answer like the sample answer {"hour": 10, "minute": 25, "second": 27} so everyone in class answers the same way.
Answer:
{"hour": 6, "minute": 59, "second": 8}
